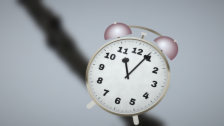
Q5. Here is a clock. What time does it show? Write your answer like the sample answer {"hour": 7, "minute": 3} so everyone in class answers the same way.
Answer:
{"hour": 11, "minute": 4}
